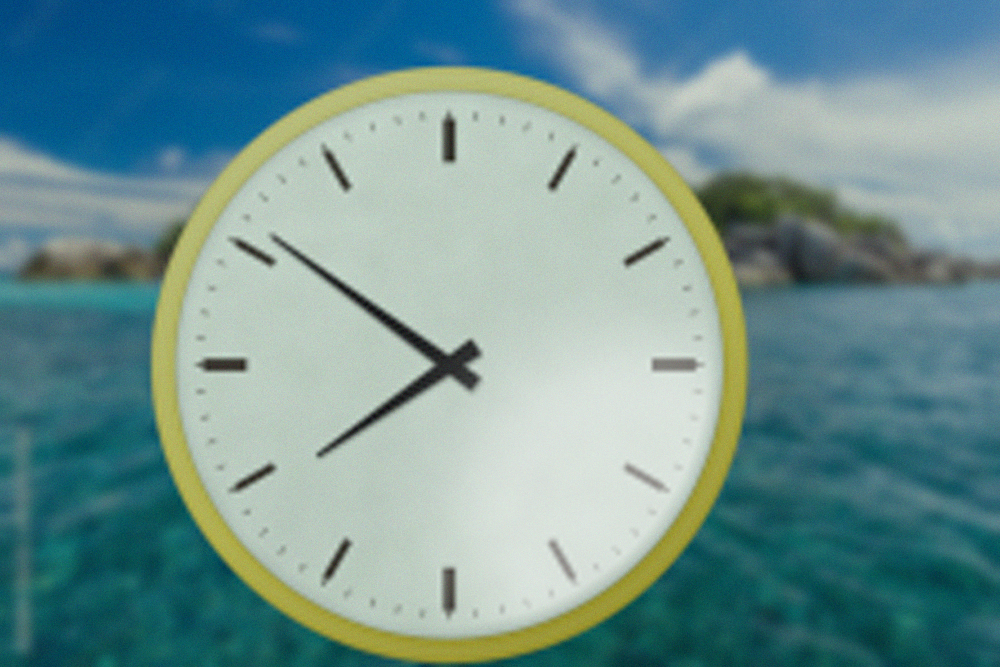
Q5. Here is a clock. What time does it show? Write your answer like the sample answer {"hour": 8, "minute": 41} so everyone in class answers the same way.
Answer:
{"hour": 7, "minute": 51}
